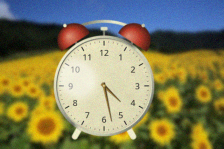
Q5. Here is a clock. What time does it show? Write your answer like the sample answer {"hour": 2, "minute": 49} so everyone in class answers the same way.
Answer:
{"hour": 4, "minute": 28}
